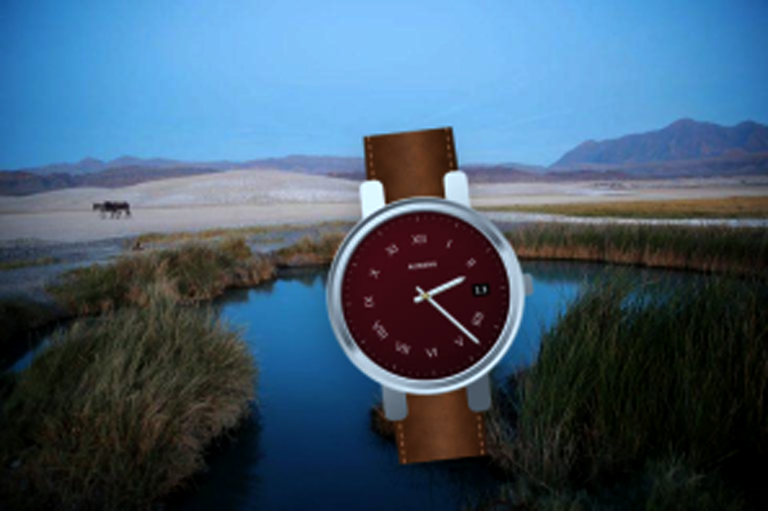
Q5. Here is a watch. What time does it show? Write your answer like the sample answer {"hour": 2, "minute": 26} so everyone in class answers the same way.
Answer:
{"hour": 2, "minute": 23}
